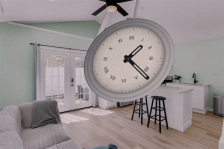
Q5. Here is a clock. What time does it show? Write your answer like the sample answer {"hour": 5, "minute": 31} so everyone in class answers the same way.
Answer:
{"hour": 1, "minute": 22}
